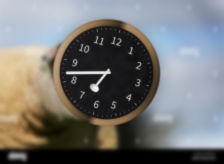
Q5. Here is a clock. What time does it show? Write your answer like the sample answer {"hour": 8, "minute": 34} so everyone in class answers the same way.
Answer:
{"hour": 6, "minute": 42}
